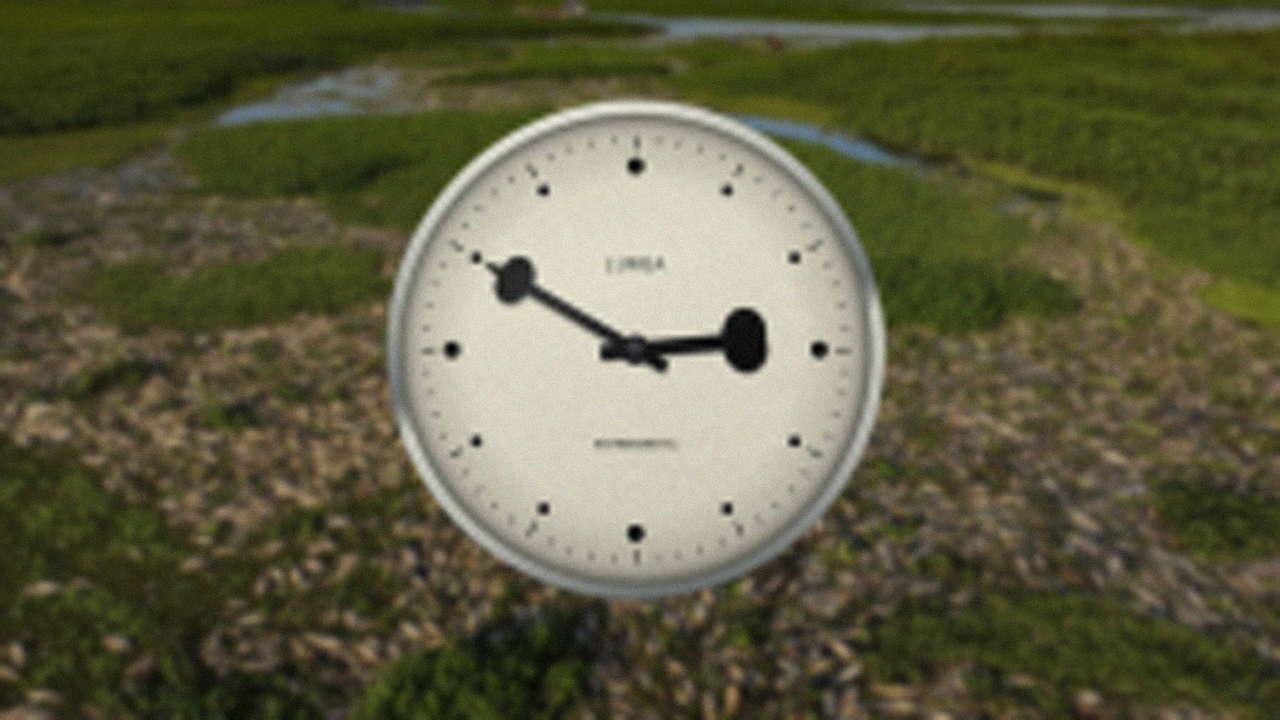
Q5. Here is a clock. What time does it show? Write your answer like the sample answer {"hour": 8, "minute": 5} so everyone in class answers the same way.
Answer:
{"hour": 2, "minute": 50}
